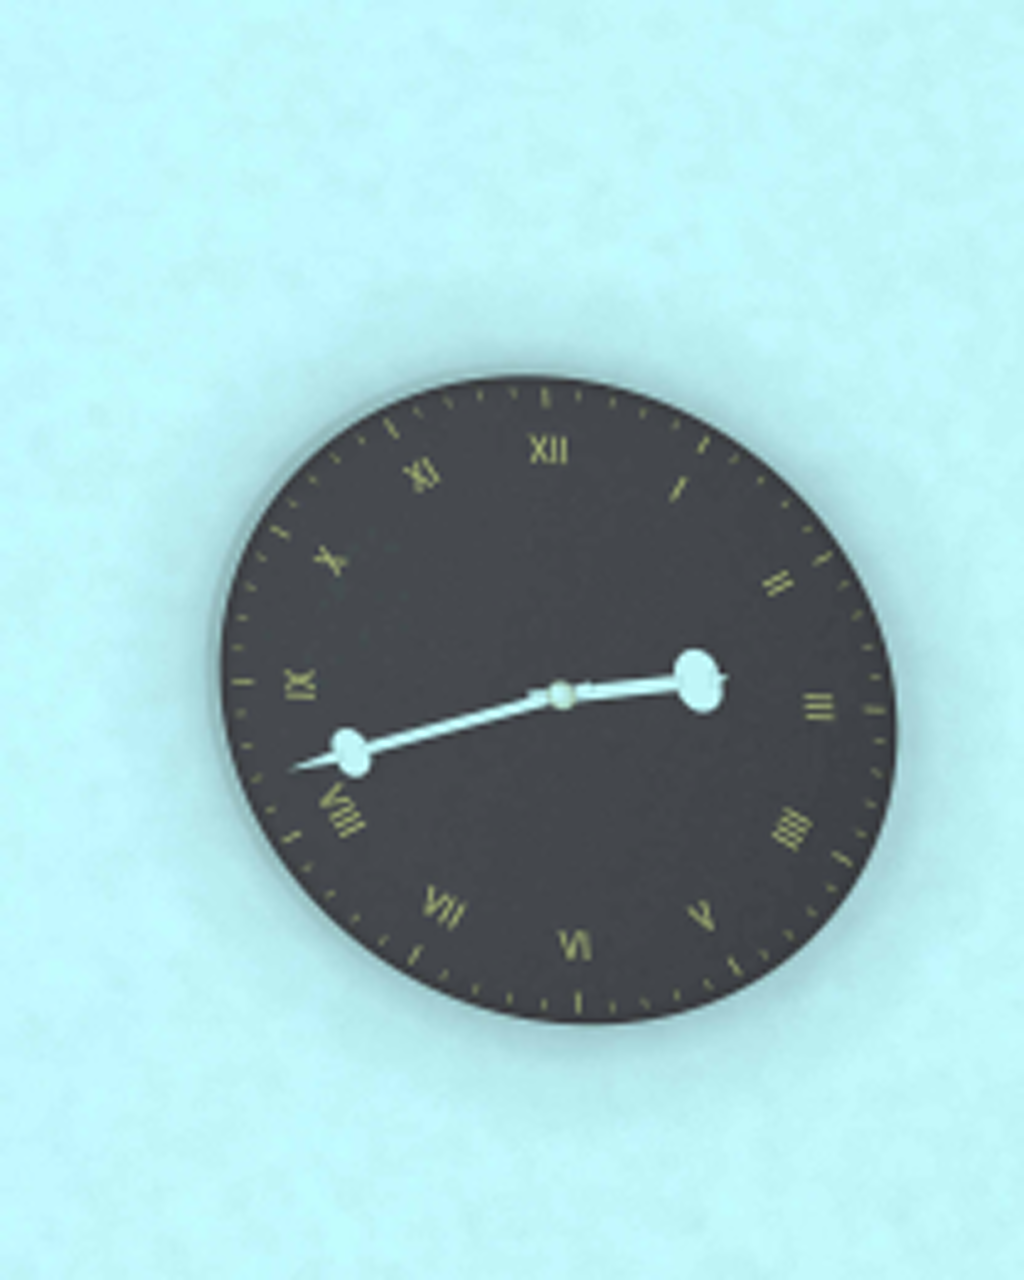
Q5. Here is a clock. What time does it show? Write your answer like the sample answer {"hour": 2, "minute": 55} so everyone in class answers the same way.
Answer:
{"hour": 2, "minute": 42}
